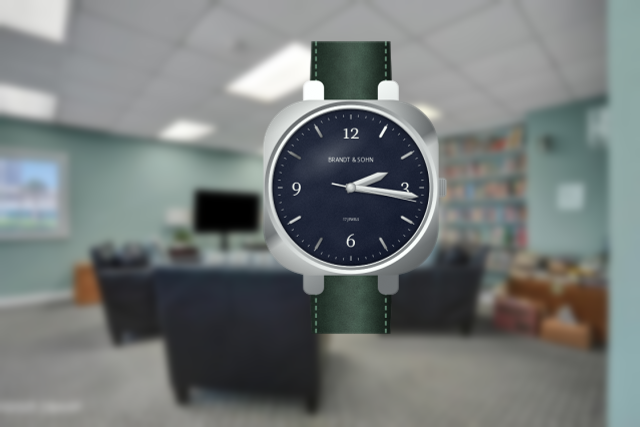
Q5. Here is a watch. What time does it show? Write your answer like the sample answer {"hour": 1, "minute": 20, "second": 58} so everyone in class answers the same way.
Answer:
{"hour": 2, "minute": 16, "second": 17}
